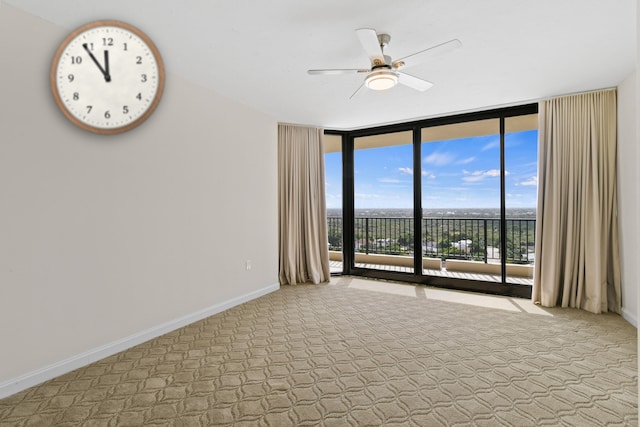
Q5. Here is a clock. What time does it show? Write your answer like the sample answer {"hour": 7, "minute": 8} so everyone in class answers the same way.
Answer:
{"hour": 11, "minute": 54}
